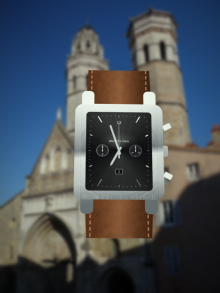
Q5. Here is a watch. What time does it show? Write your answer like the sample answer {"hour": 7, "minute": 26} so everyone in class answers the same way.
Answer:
{"hour": 6, "minute": 57}
